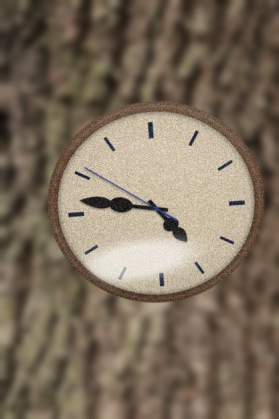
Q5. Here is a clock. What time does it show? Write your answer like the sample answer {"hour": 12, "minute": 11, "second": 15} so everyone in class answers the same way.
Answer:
{"hour": 4, "minute": 46, "second": 51}
